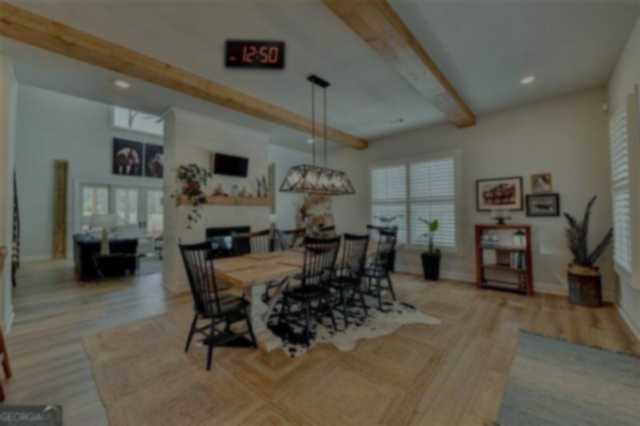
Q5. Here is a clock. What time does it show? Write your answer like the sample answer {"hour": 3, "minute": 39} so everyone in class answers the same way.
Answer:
{"hour": 12, "minute": 50}
